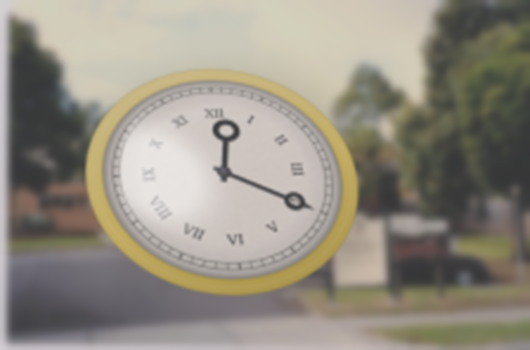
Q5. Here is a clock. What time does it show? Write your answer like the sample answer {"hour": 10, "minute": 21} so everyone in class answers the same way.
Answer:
{"hour": 12, "minute": 20}
